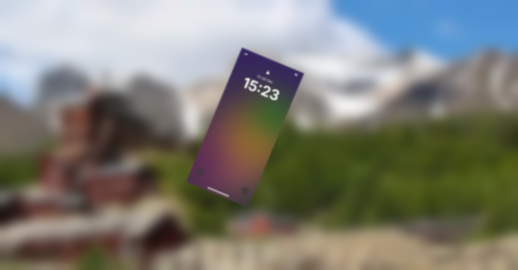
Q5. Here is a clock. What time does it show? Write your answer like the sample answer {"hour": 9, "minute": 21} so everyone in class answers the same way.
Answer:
{"hour": 15, "minute": 23}
